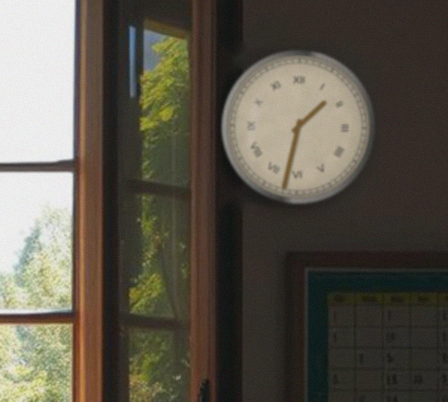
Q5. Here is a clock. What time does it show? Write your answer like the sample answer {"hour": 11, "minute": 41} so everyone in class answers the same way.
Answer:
{"hour": 1, "minute": 32}
